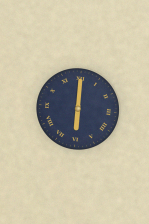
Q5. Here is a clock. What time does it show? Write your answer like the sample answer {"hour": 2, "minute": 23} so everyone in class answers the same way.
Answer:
{"hour": 6, "minute": 0}
